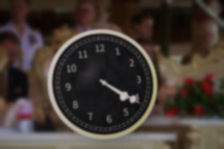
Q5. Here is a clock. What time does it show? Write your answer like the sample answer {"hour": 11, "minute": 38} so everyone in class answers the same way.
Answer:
{"hour": 4, "minute": 21}
